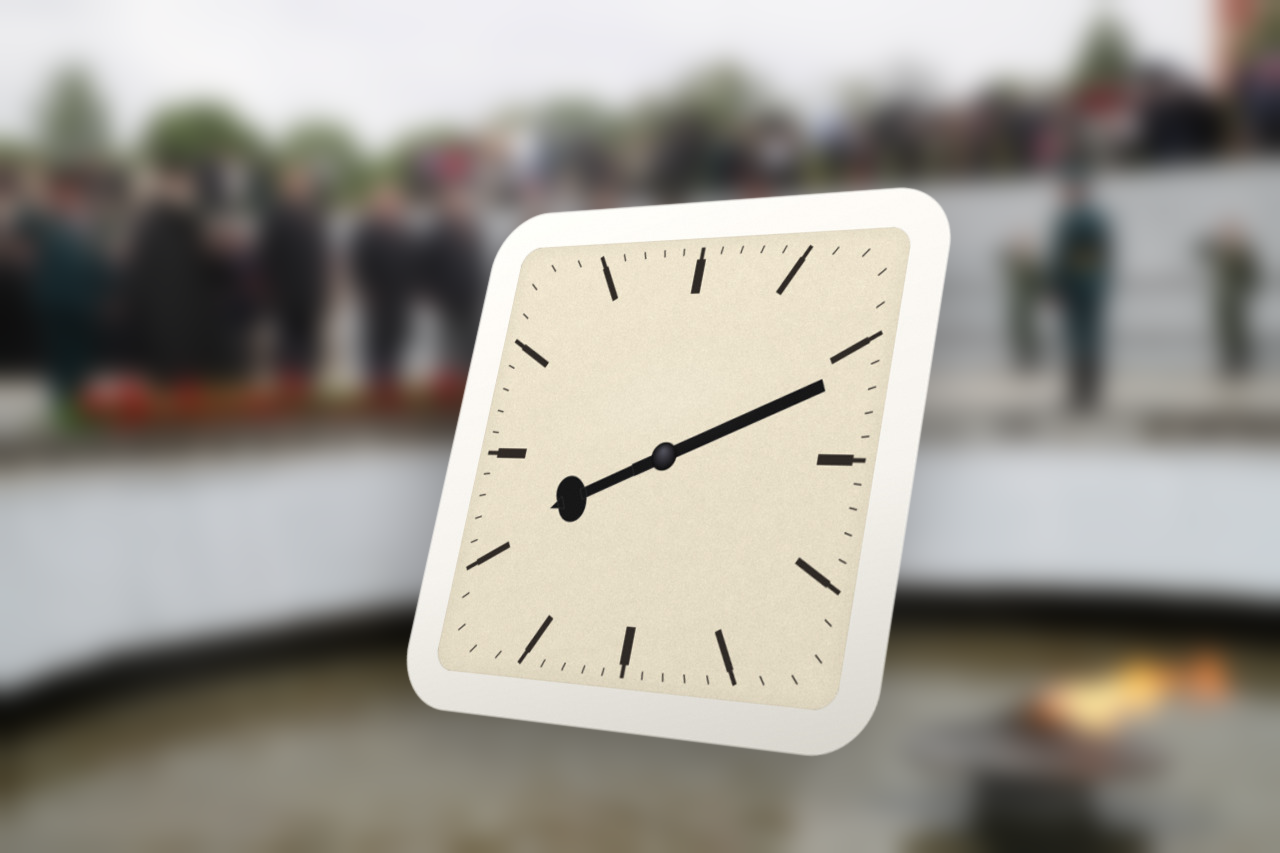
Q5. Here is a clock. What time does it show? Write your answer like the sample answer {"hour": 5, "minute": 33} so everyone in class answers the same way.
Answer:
{"hour": 8, "minute": 11}
